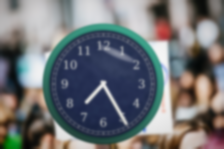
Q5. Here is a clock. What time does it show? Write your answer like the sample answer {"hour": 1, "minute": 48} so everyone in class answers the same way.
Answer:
{"hour": 7, "minute": 25}
